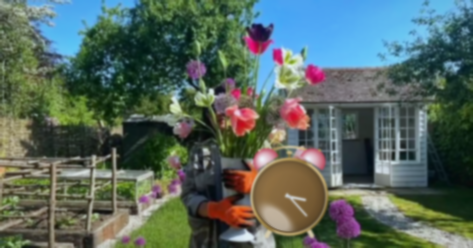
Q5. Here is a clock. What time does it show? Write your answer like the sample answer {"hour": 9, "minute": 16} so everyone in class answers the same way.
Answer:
{"hour": 3, "minute": 23}
